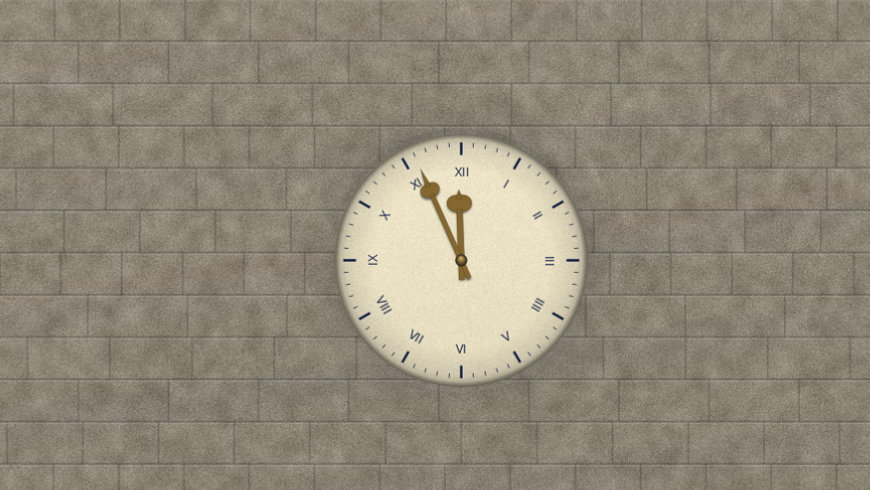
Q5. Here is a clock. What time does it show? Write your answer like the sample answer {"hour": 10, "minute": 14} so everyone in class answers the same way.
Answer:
{"hour": 11, "minute": 56}
